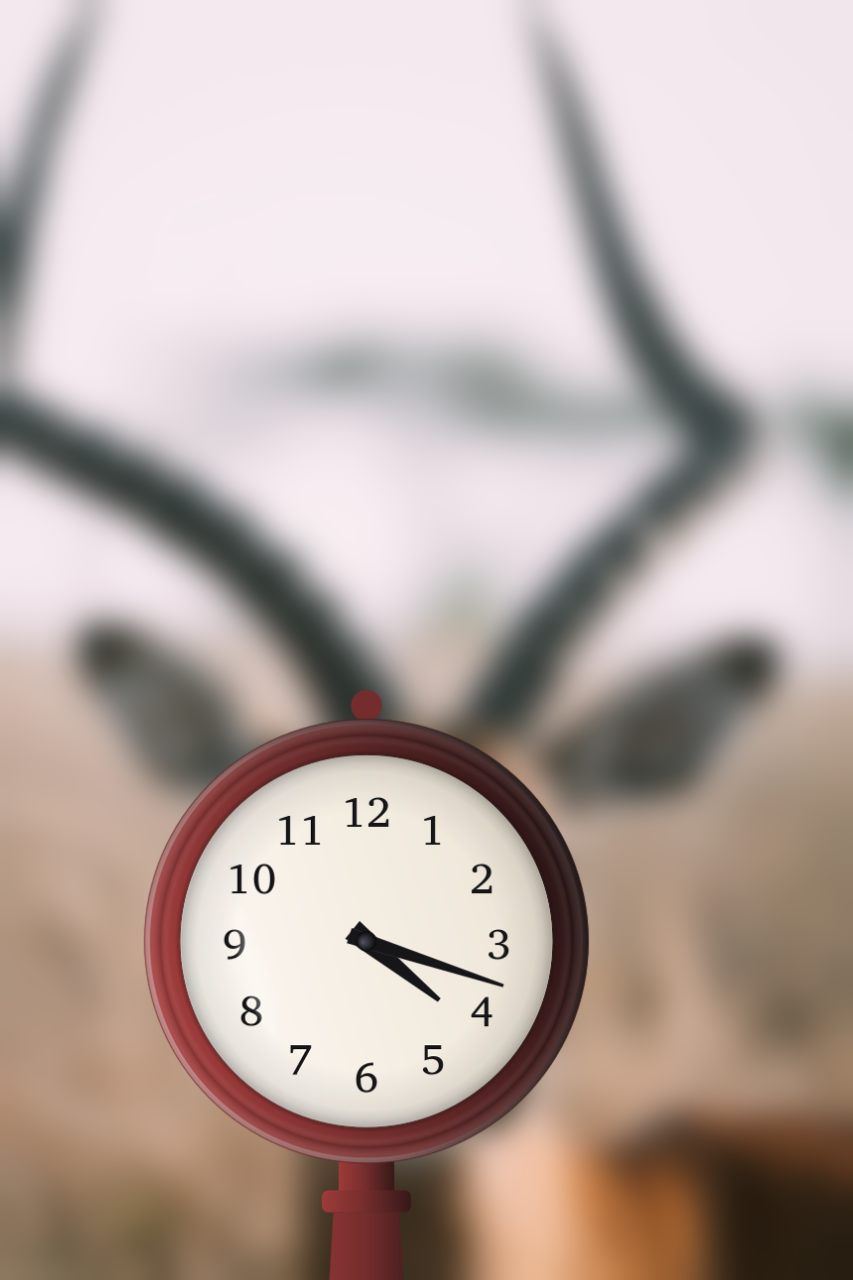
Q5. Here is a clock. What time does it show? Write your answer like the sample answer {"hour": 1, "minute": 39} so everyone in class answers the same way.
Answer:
{"hour": 4, "minute": 18}
